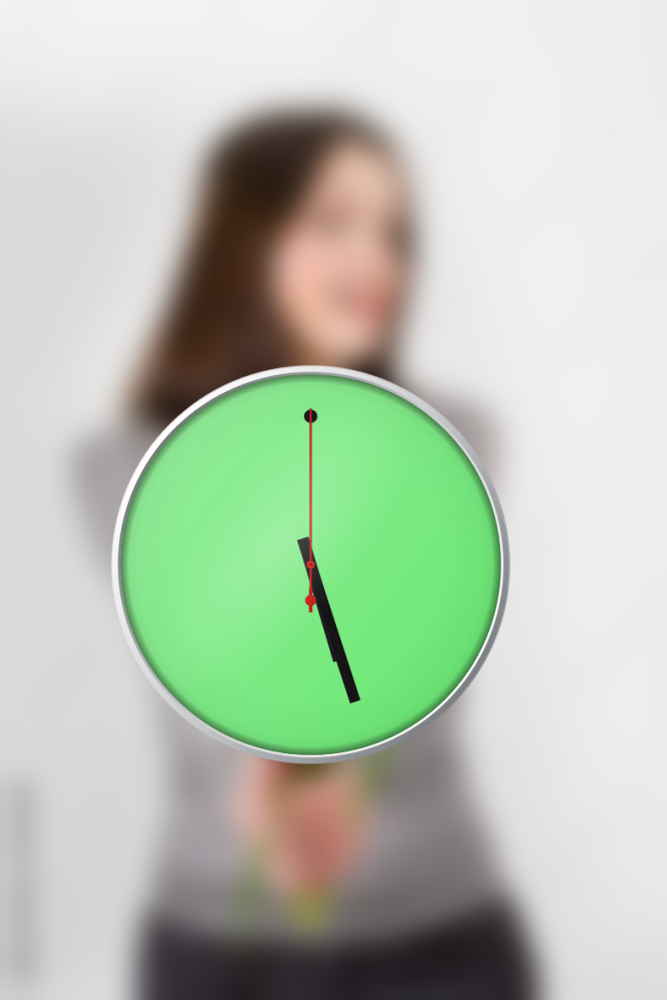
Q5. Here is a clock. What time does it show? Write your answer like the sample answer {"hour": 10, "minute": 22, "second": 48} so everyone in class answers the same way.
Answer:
{"hour": 5, "minute": 27, "second": 0}
